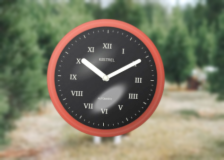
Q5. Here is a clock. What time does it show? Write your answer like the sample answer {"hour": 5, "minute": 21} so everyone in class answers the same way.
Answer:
{"hour": 10, "minute": 10}
